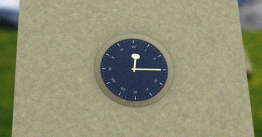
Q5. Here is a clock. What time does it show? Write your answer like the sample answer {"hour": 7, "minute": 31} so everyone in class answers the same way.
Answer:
{"hour": 12, "minute": 15}
